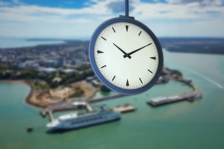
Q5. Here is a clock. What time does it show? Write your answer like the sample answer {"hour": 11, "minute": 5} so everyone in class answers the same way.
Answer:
{"hour": 10, "minute": 10}
